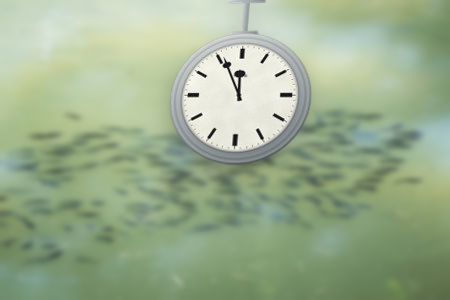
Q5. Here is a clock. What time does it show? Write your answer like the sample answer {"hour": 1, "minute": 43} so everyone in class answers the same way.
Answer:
{"hour": 11, "minute": 56}
